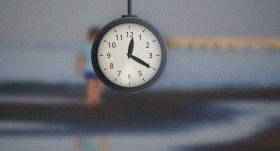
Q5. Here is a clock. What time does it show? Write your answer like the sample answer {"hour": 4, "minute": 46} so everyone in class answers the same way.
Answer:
{"hour": 12, "minute": 20}
